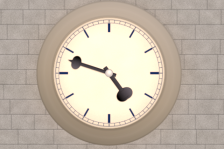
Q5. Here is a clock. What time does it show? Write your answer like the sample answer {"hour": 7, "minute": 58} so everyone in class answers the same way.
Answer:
{"hour": 4, "minute": 48}
